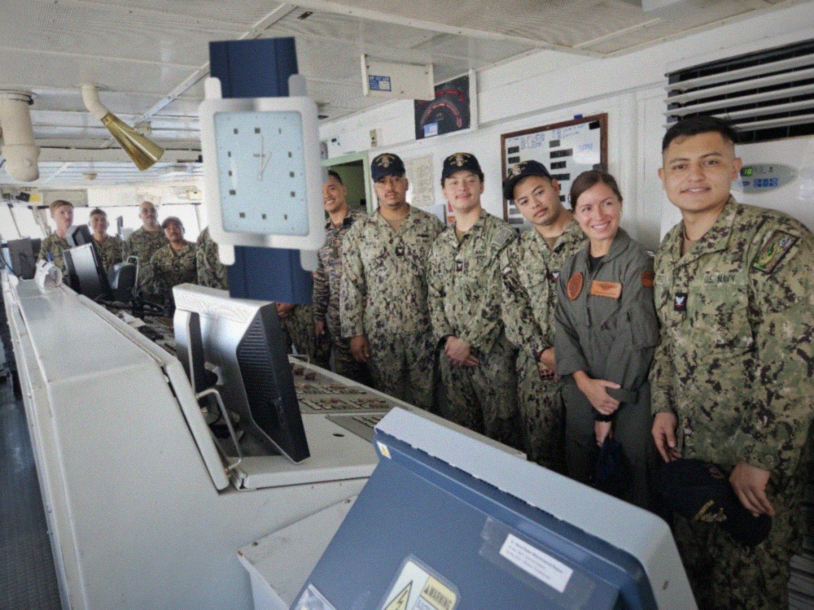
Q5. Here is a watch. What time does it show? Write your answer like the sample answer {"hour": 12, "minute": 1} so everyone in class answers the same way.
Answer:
{"hour": 1, "minute": 1}
